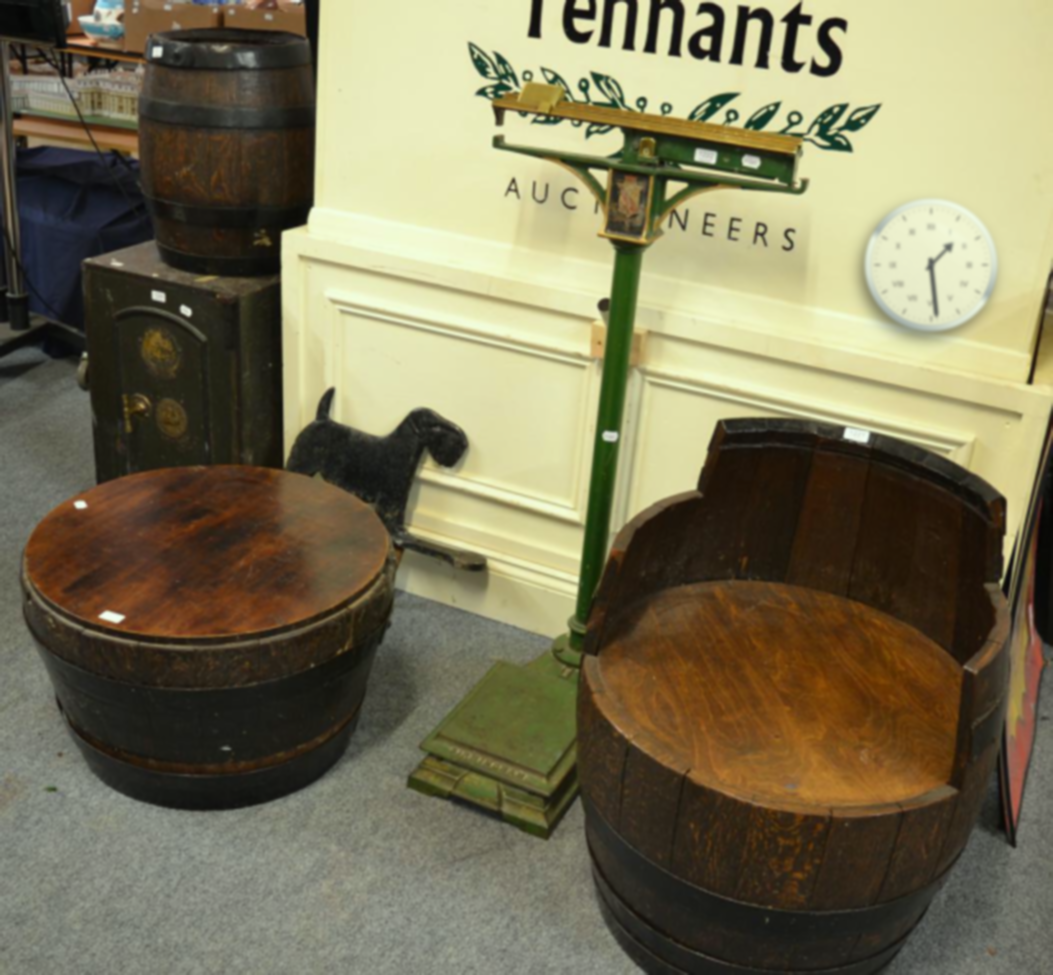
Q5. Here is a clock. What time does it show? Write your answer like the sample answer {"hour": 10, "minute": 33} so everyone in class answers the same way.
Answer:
{"hour": 1, "minute": 29}
